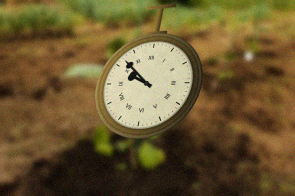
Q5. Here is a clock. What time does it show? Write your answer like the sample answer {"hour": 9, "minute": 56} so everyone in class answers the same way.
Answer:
{"hour": 9, "minute": 52}
